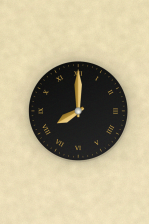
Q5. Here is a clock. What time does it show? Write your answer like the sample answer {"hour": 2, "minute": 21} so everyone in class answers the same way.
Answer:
{"hour": 8, "minute": 0}
